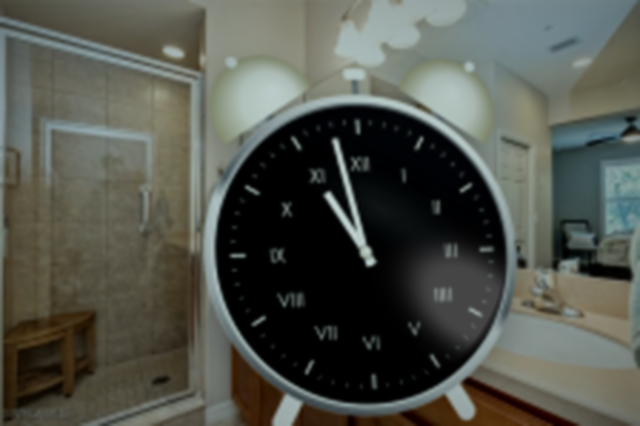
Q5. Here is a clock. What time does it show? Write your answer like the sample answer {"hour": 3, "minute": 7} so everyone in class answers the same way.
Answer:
{"hour": 10, "minute": 58}
